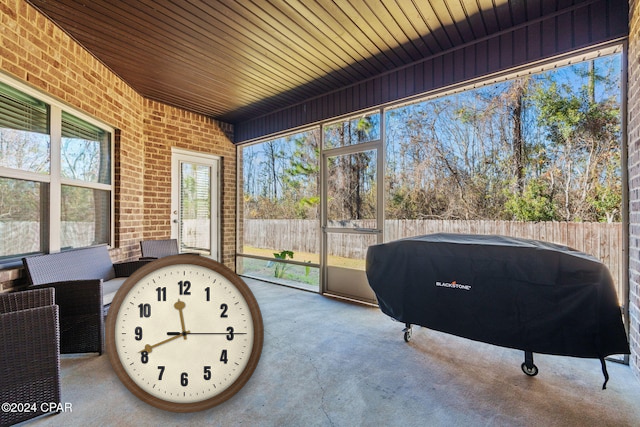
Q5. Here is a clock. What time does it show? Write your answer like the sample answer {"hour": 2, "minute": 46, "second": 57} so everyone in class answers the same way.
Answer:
{"hour": 11, "minute": 41, "second": 15}
